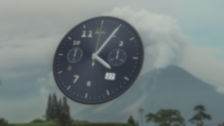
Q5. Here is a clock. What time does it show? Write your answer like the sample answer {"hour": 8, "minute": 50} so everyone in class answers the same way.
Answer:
{"hour": 4, "minute": 5}
